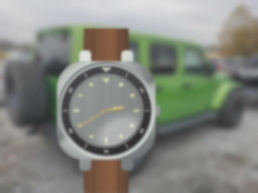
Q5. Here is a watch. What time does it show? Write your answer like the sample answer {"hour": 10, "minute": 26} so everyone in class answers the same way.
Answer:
{"hour": 2, "minute": 40}
